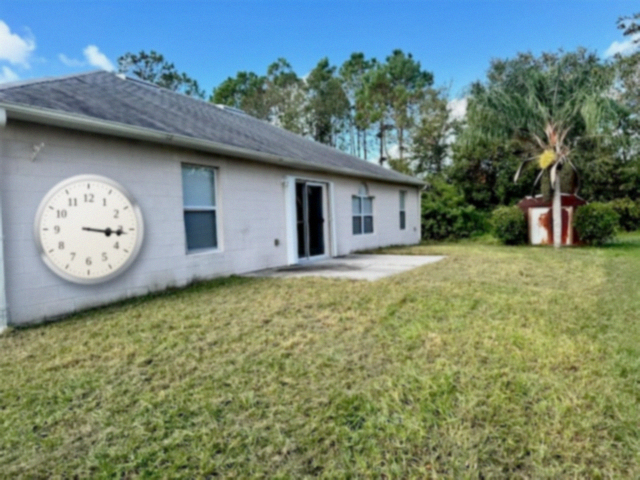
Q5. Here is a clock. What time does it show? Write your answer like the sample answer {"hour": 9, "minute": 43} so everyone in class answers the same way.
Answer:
{"hour": 3, "minute": 16}
